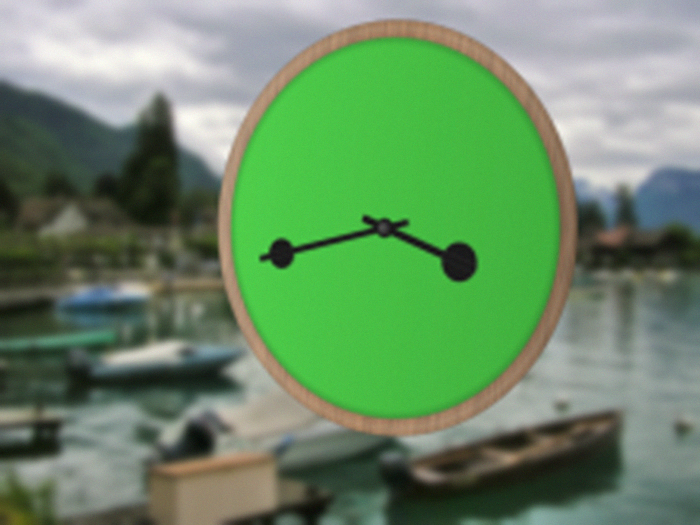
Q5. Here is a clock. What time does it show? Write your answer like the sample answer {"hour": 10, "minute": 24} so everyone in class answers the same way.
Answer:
{"hour": 3, "minute": 43}
